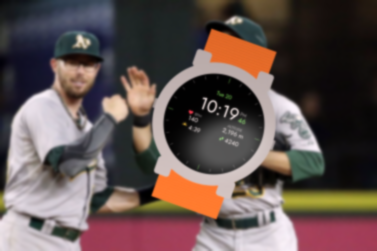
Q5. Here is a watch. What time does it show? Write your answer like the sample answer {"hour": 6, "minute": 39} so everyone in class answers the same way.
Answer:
{"hour": 10, "minute": 19}
